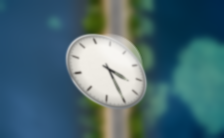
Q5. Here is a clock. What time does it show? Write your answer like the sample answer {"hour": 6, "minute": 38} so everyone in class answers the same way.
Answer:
{"hour": 4, "minute": 30}
